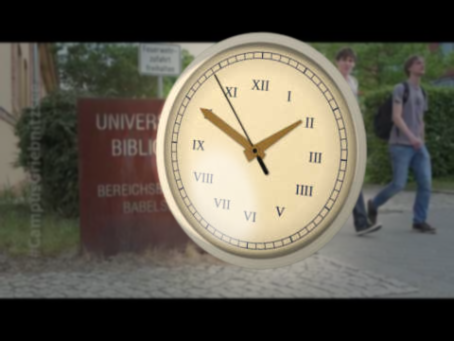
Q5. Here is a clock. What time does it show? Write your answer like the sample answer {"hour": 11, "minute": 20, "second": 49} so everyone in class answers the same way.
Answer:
{"hour": 1, "minute": 49, "second": 54}
